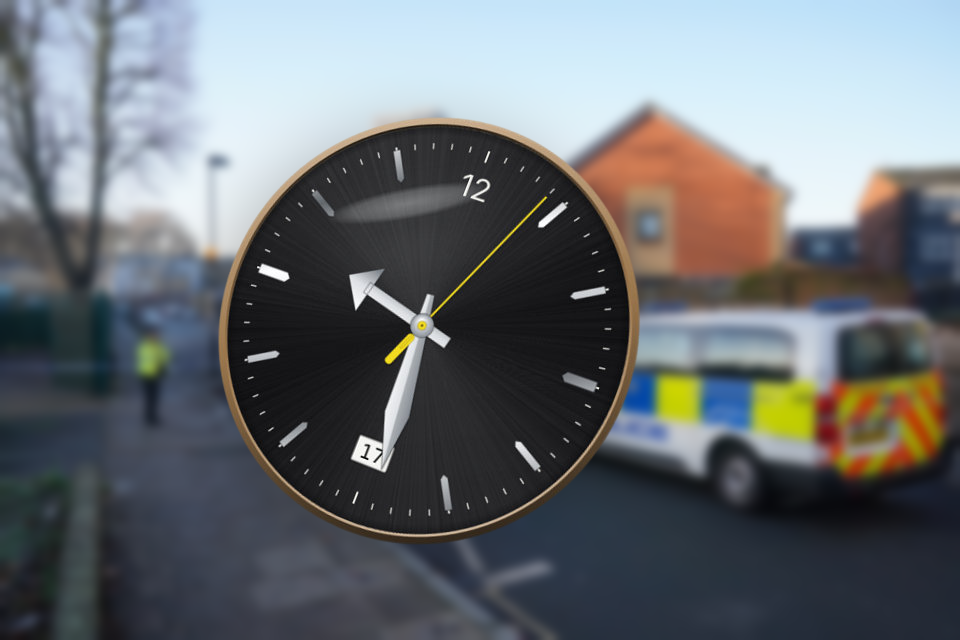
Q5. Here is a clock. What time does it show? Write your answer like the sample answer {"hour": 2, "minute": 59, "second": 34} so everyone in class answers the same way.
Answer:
{"hour": 9, "minute": 29, "second": 4}
